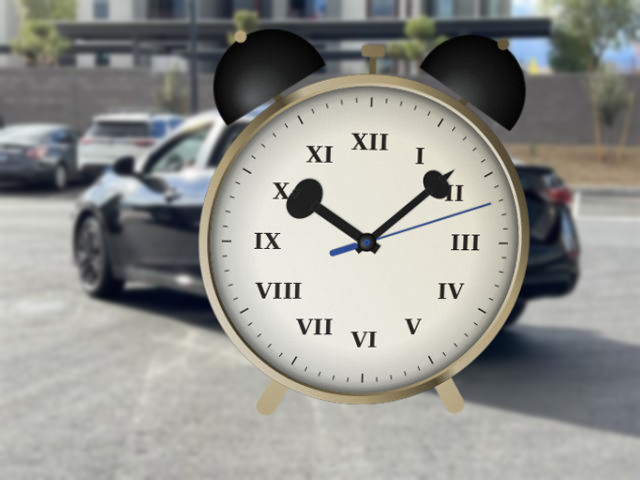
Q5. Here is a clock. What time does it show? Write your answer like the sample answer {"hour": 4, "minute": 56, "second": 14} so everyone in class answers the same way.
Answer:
{"hour": 10, "minute": 8, "second": 12}
